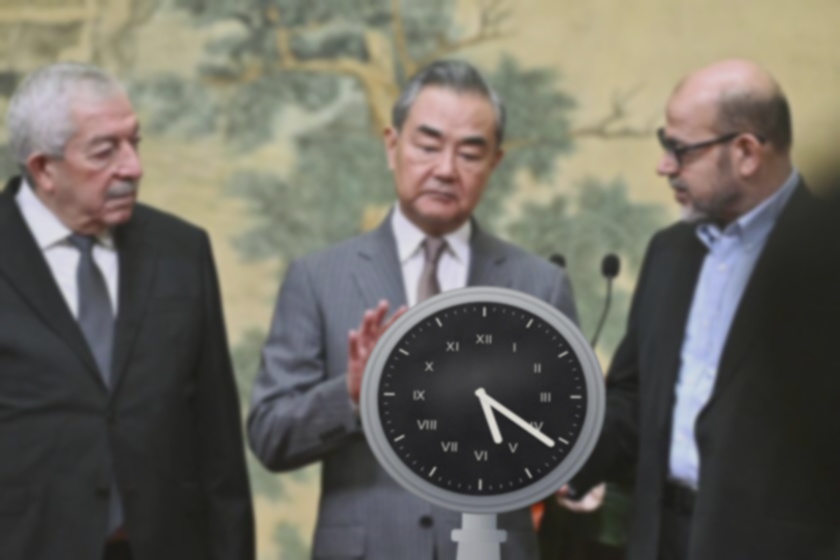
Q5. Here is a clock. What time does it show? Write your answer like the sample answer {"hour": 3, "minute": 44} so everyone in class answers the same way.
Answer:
{"hour": 5, "minute": 21}
